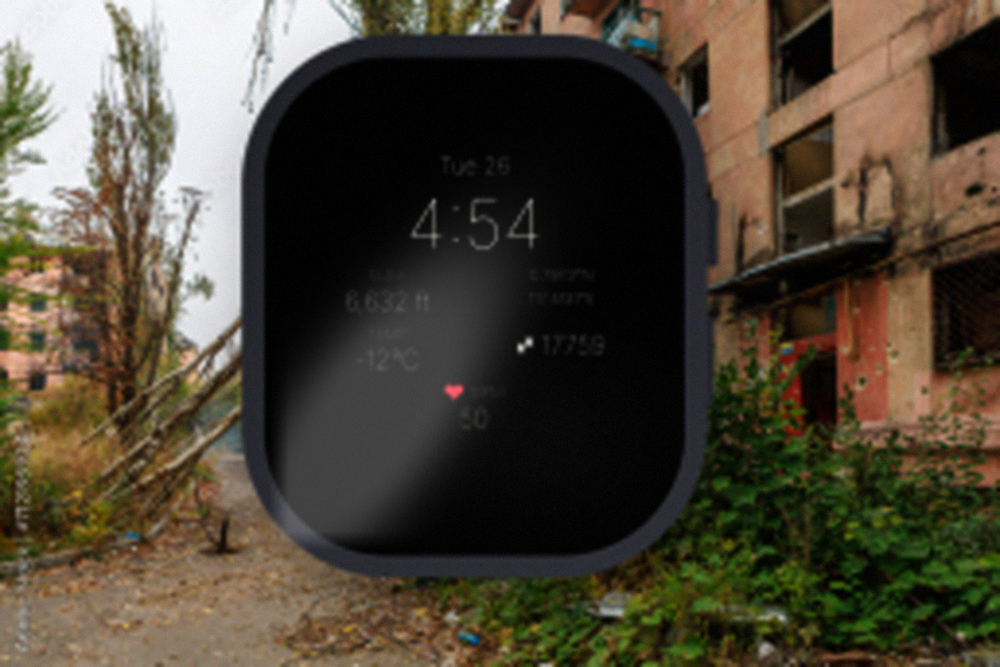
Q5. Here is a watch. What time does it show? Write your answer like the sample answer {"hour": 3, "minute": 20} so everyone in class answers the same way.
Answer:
{"hour": 4, "minute": 54}
